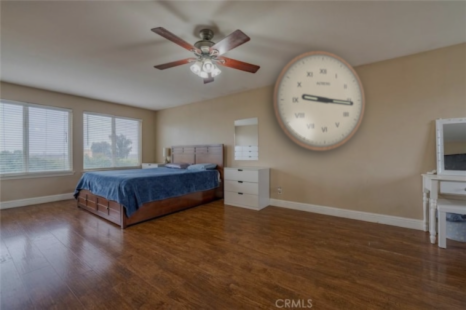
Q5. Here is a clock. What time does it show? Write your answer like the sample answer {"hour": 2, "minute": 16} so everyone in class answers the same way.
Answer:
{"hour": 9, "minute": 16}
